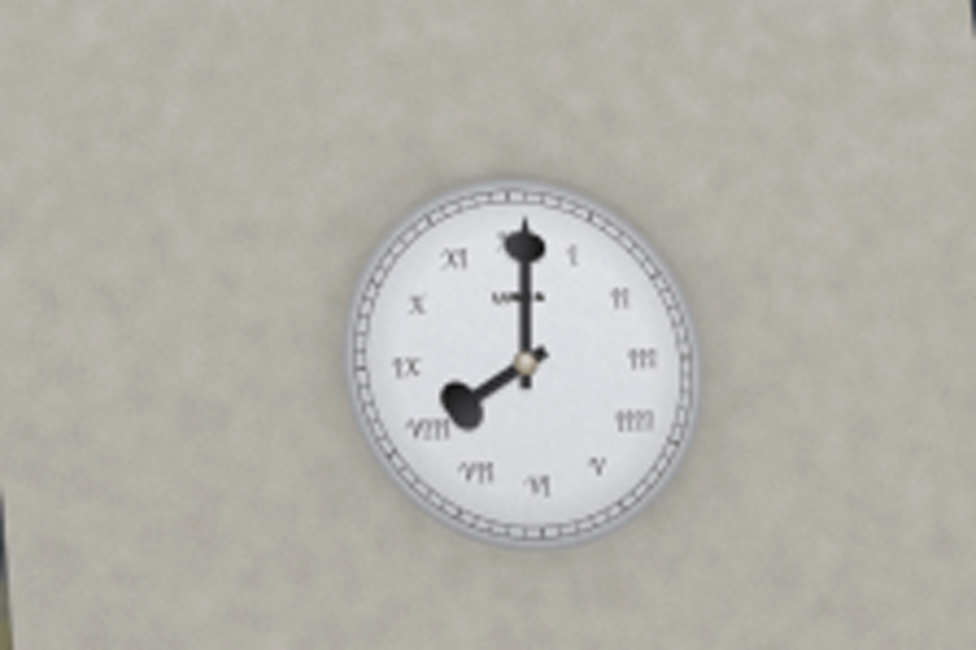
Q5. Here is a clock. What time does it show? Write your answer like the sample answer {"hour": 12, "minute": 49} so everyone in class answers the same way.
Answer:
{"hour": 8, "minute": 1}
